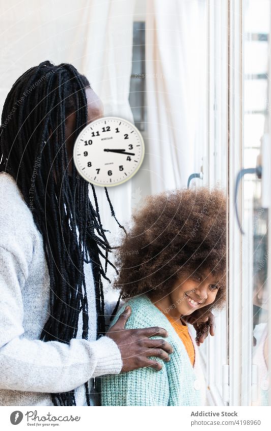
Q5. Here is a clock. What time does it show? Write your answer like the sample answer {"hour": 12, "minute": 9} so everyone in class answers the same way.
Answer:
{"hour": 3, "minute": 18}
